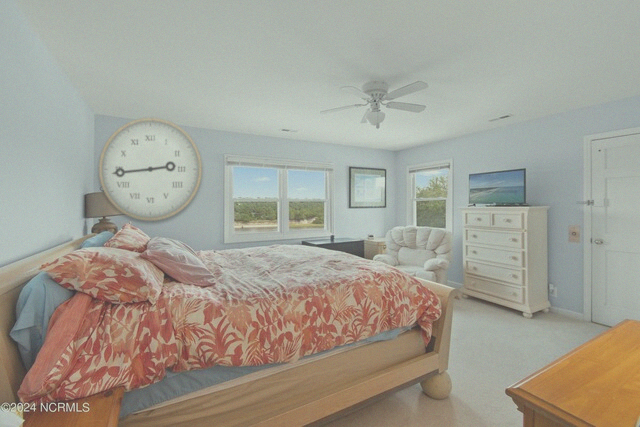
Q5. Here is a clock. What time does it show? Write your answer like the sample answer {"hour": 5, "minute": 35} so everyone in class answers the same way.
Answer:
{"hour": 2, "minute": 44}
